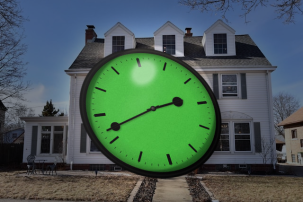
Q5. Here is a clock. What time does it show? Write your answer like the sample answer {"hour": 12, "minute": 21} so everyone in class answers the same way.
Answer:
{"hour": 2, "minute": 42}
